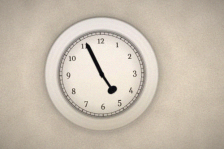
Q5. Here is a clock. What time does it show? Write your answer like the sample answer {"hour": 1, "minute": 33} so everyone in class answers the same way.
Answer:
{"hour": 4, "minute": 56}
